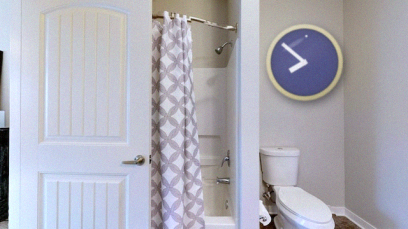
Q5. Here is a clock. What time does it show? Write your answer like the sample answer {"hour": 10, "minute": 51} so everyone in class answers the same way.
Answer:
{"hour": 7, "minute": 51}
